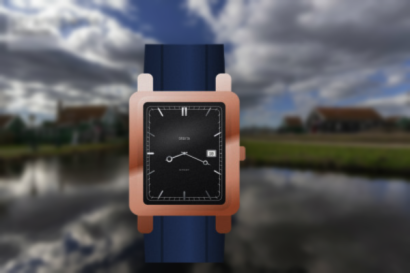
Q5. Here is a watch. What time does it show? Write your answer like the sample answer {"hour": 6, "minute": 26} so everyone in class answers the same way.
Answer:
{"hour": 8, "minute": 19}
